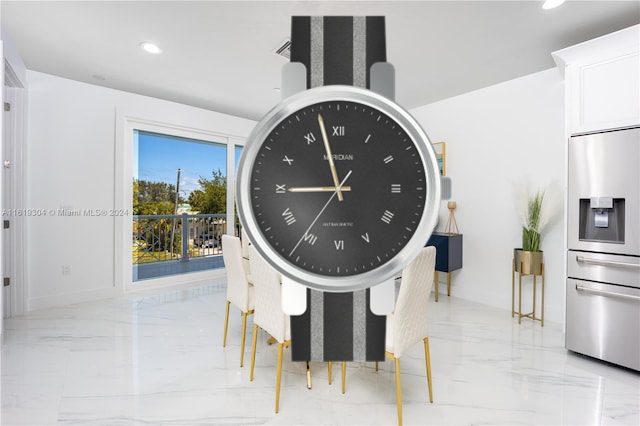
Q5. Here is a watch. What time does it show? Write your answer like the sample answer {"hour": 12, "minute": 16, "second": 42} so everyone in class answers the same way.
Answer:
{"hour": 8, "minute": 57, "second": 36}
